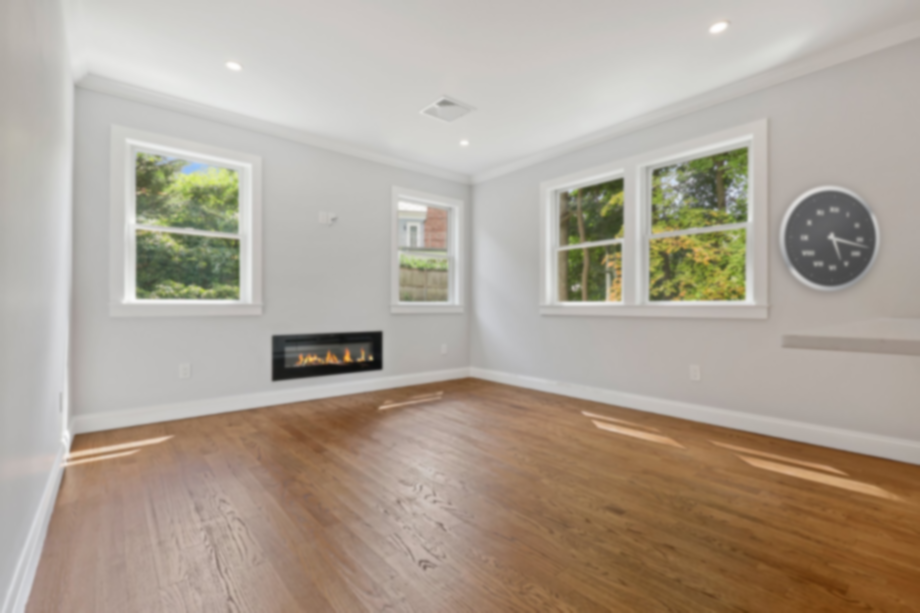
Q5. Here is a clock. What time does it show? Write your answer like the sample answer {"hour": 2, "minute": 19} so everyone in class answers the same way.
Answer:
{"hour": 5, "minute": 17}
